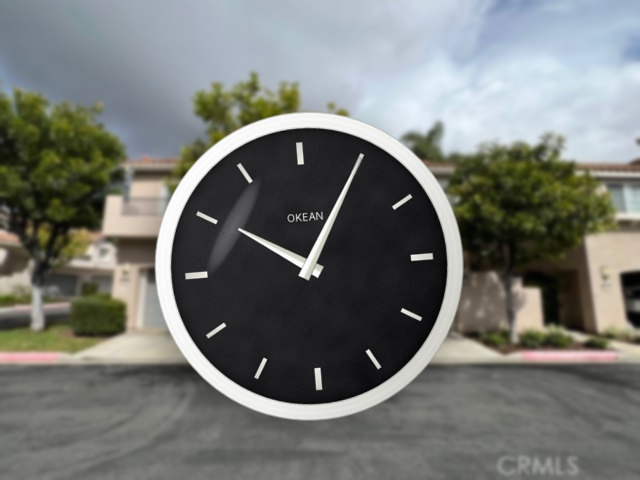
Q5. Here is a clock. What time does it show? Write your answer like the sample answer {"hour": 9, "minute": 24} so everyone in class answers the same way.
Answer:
{"hour": 10, "minute": 5}
